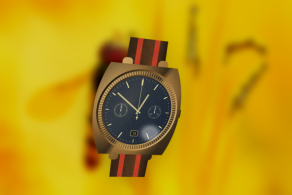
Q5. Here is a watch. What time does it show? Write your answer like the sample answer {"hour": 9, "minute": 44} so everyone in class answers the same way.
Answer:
{"hour": 12, "minute": 51}
